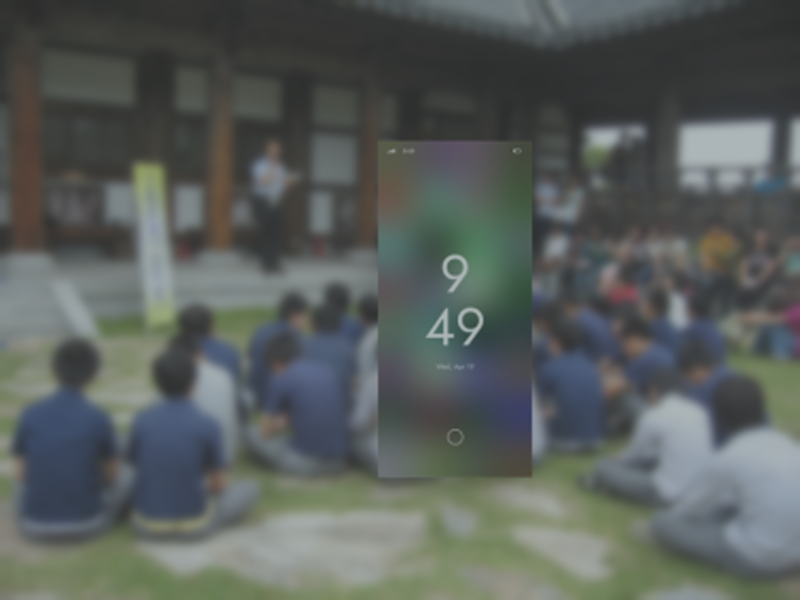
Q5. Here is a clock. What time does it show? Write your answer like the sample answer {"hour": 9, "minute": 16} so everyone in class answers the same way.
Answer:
{"hour": 9, "minute": 49}
